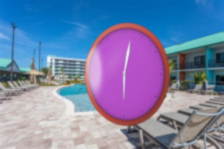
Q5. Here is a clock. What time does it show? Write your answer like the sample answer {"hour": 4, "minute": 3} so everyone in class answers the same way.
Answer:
{"hour": 6, "minute": 2}
